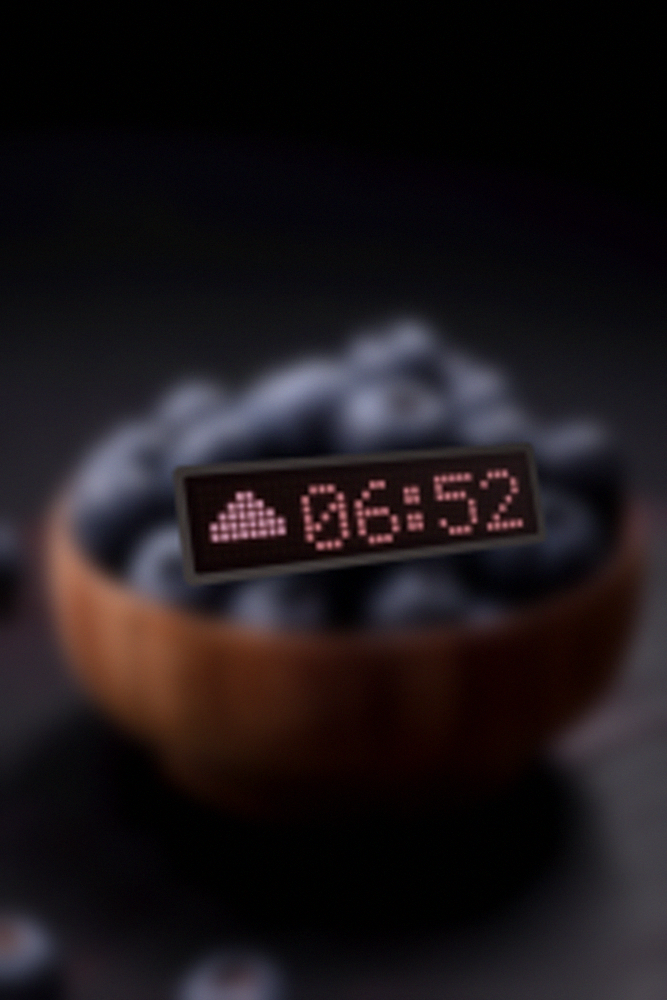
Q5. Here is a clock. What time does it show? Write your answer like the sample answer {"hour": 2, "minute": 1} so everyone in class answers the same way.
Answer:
{"hour": 6, "minute": 52}
